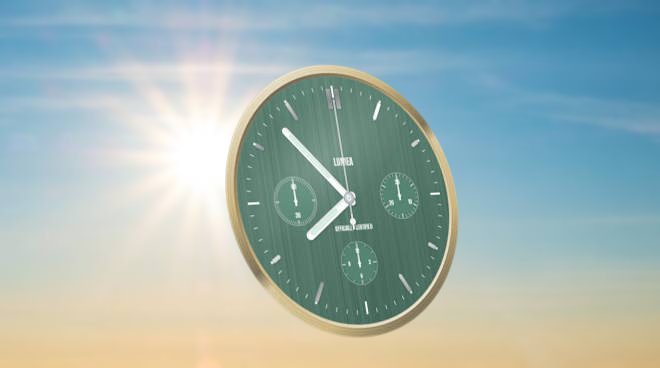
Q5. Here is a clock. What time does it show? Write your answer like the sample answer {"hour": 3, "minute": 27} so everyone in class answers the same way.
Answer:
{"hour": 7, "minute": 53}
